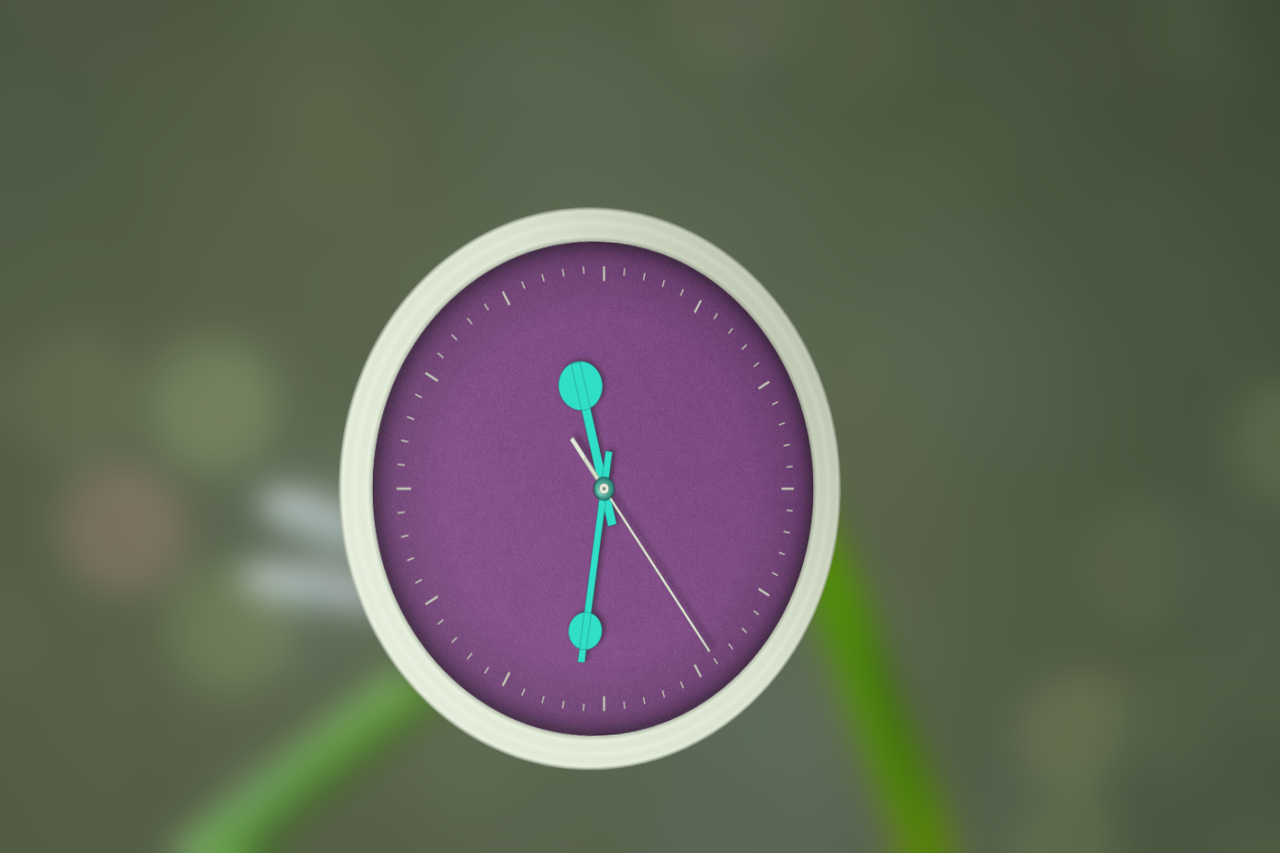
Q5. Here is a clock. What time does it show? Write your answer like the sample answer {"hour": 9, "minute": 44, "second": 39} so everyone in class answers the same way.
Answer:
{"hour": 11, "minute": 31, "second": 24}
